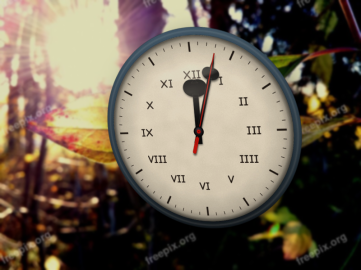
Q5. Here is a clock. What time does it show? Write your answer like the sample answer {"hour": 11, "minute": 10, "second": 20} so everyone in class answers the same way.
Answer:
{"hour": 12, "minute": 3, "second": 3}
